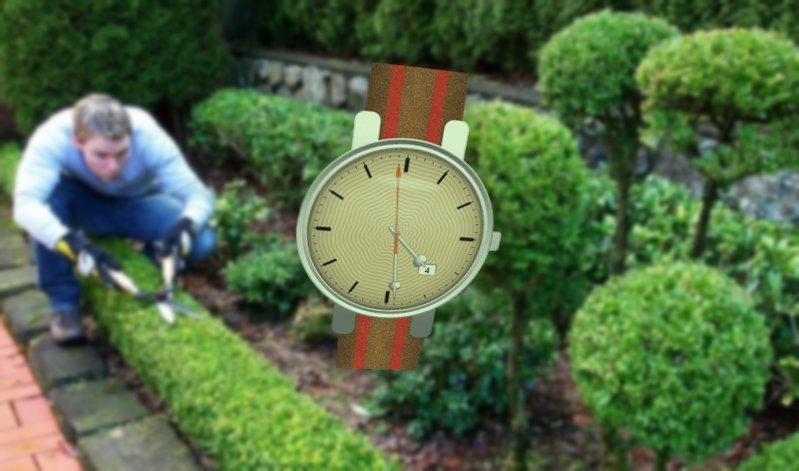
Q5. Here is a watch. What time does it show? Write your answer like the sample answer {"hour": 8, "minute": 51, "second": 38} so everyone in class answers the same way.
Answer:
{"hour": 4, "minute": 28, "second": 59}
